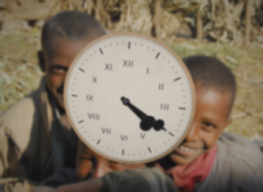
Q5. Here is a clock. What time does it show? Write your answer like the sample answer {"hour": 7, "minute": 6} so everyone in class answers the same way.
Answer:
{"hour": 4, "minute": 20}
